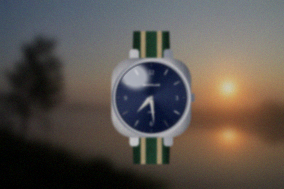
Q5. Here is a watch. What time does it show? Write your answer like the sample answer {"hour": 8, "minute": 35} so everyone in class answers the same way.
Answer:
{"hour": 7, "minute": 29}
